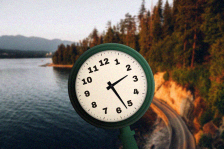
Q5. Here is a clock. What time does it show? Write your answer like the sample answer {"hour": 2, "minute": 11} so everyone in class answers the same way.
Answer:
{"hour": 2, "minute": 27}
